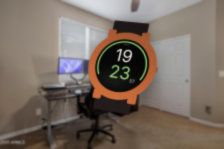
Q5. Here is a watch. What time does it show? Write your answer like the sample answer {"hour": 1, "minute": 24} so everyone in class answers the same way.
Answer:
{"hour": 19, "minute": 23}
